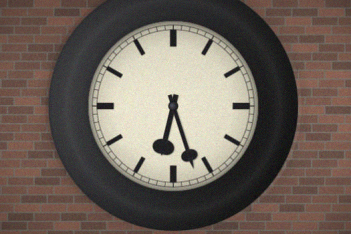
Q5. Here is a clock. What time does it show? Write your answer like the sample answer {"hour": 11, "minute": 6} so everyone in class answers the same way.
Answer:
{"hour": 6, "minute": 27}
